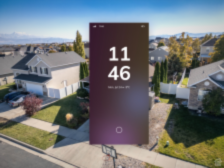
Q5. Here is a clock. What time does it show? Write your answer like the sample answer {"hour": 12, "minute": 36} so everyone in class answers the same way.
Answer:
{"hour": 11, "minute": 46}
